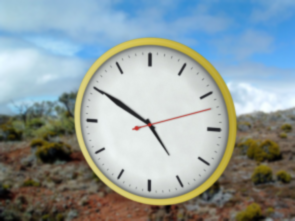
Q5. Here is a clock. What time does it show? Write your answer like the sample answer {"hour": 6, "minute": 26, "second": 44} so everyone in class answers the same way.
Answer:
{"hour": 4, "minute": 50, "second": 12}
